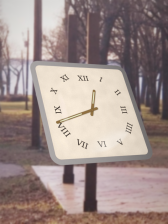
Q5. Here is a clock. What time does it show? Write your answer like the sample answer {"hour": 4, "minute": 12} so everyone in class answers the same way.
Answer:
{"hour": 12, "minute": 42}
